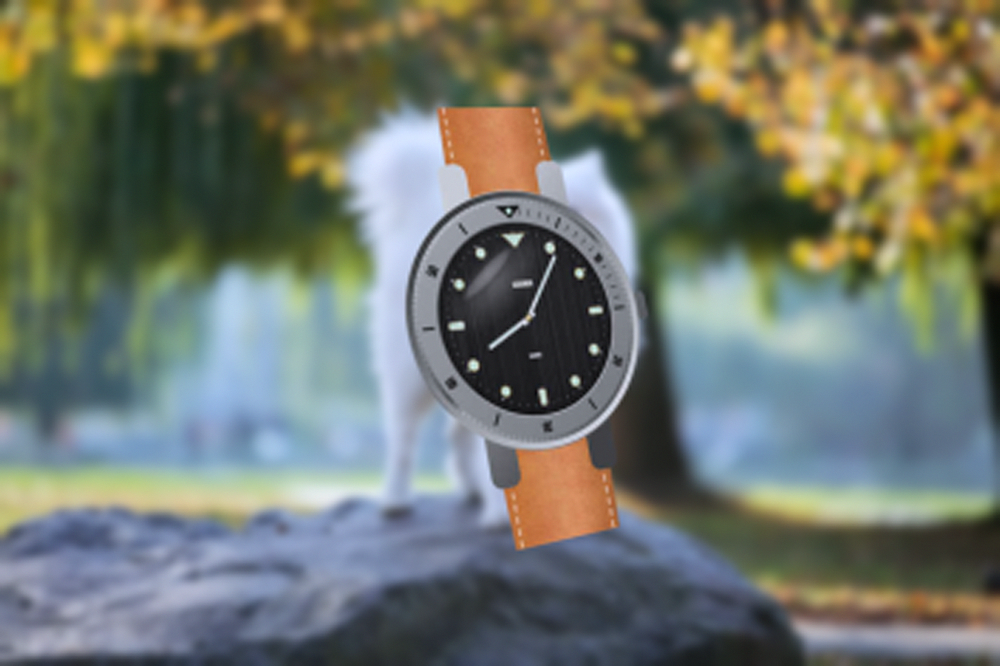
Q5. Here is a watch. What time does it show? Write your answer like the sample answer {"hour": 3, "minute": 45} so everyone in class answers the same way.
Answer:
{"hour": 8, "minute": 6}
